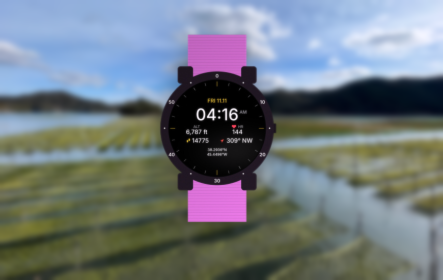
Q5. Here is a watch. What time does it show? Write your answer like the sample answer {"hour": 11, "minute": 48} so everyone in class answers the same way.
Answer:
{"hour": 4, "minute": 16}
